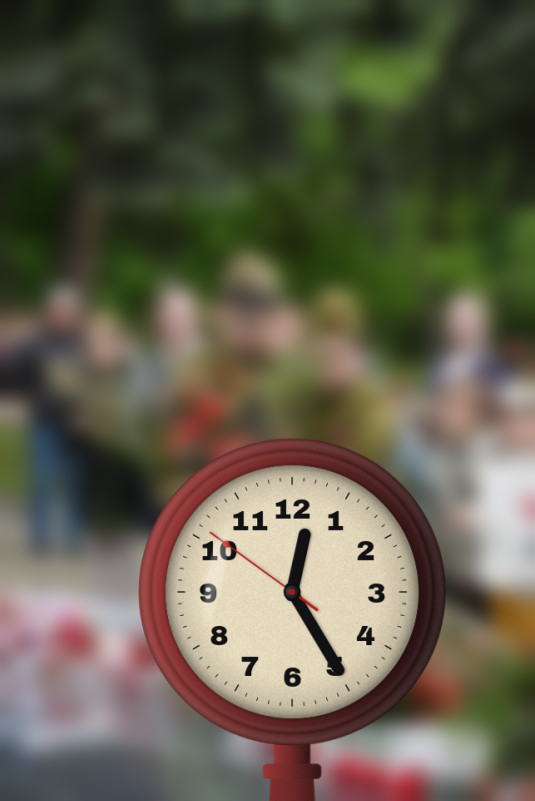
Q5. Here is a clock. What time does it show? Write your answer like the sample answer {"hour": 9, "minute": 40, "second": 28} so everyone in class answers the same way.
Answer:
{"hour": 12, "minute": 24, "second": 51}
